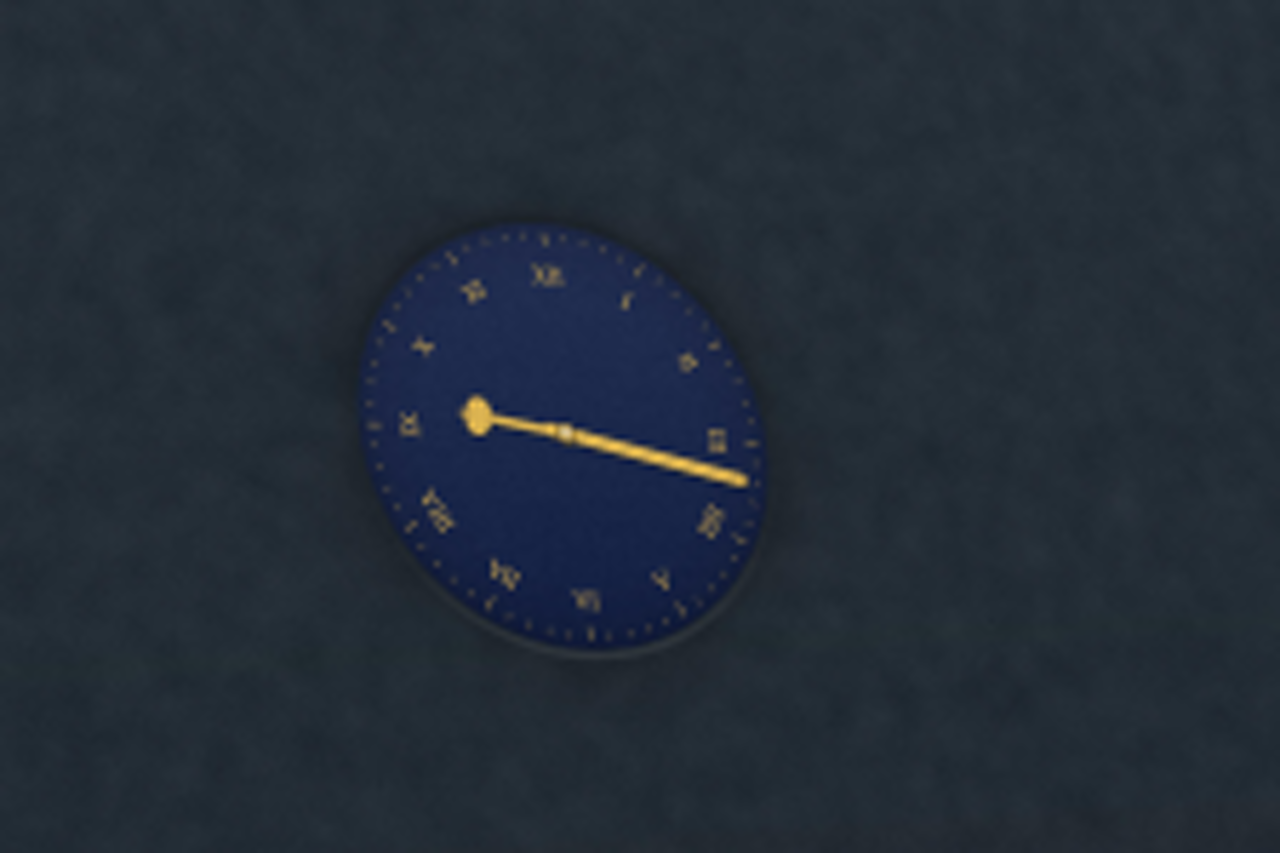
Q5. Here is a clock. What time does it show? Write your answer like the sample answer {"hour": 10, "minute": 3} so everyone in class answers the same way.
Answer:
{"hour": 9, "minute": 17}
